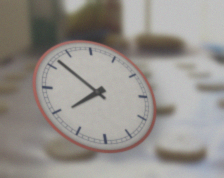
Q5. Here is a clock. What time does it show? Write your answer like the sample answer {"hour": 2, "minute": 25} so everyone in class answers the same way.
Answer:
{"hour": 7, "minute": 52}
